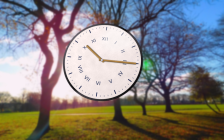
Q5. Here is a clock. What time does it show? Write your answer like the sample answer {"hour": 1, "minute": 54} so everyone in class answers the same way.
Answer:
{"hour": 10, "minute": 15}
